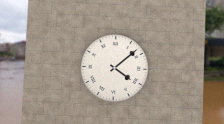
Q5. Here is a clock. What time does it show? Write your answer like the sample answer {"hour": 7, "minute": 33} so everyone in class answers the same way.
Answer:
{"hour": 4, "minute": 8}
